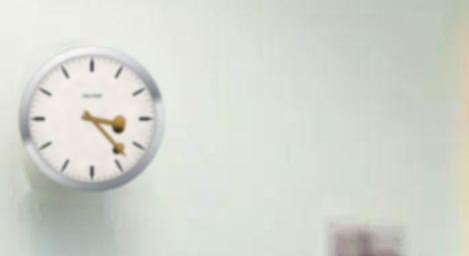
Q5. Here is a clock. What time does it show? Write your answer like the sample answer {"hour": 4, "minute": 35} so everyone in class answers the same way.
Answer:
{"hour": 3, "minute": 23}
